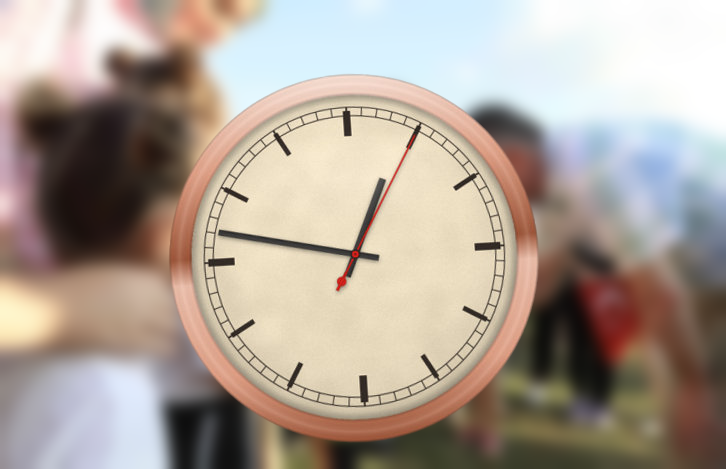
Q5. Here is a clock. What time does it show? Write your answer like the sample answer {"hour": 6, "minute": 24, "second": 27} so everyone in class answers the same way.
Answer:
{"hour": 12, "minute": 47, "second": 5}
